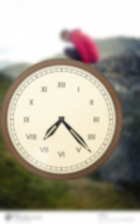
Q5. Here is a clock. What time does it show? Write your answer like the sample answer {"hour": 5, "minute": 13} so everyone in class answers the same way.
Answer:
{"hour": 7, "minute": 23}
